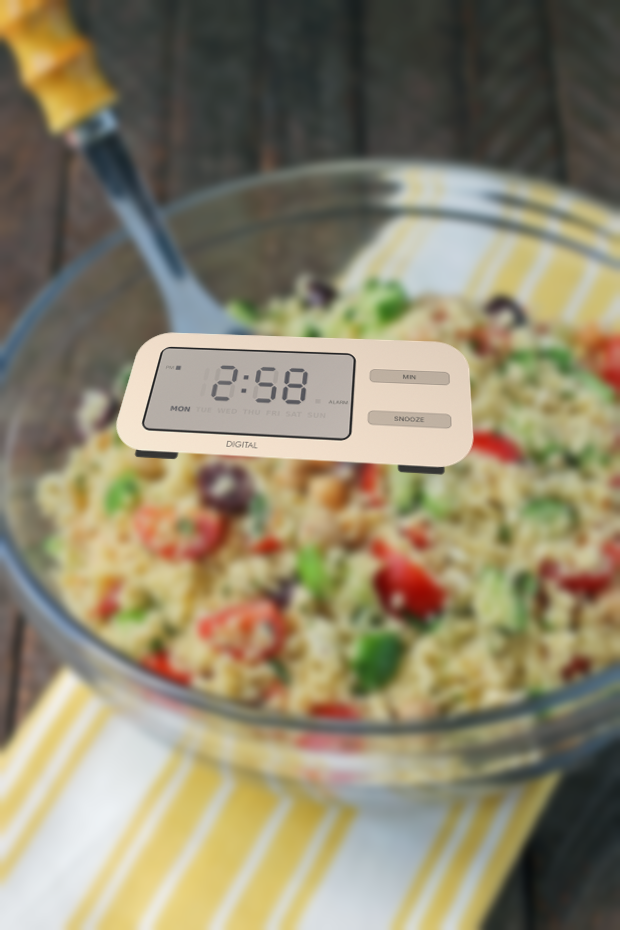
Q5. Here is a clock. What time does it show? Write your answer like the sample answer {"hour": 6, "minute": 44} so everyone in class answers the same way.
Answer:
{"hour": 2, "minute": 58}
